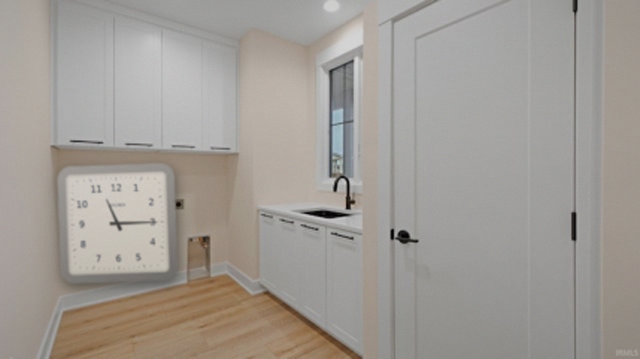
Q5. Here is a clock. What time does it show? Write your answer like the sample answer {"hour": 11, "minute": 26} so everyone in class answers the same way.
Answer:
{"hour": 11, "minute": 15}
